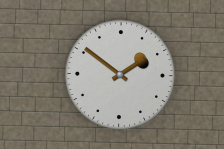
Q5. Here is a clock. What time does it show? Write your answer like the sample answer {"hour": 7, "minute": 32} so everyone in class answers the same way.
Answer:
{"hour": 1, "minute": 51}
